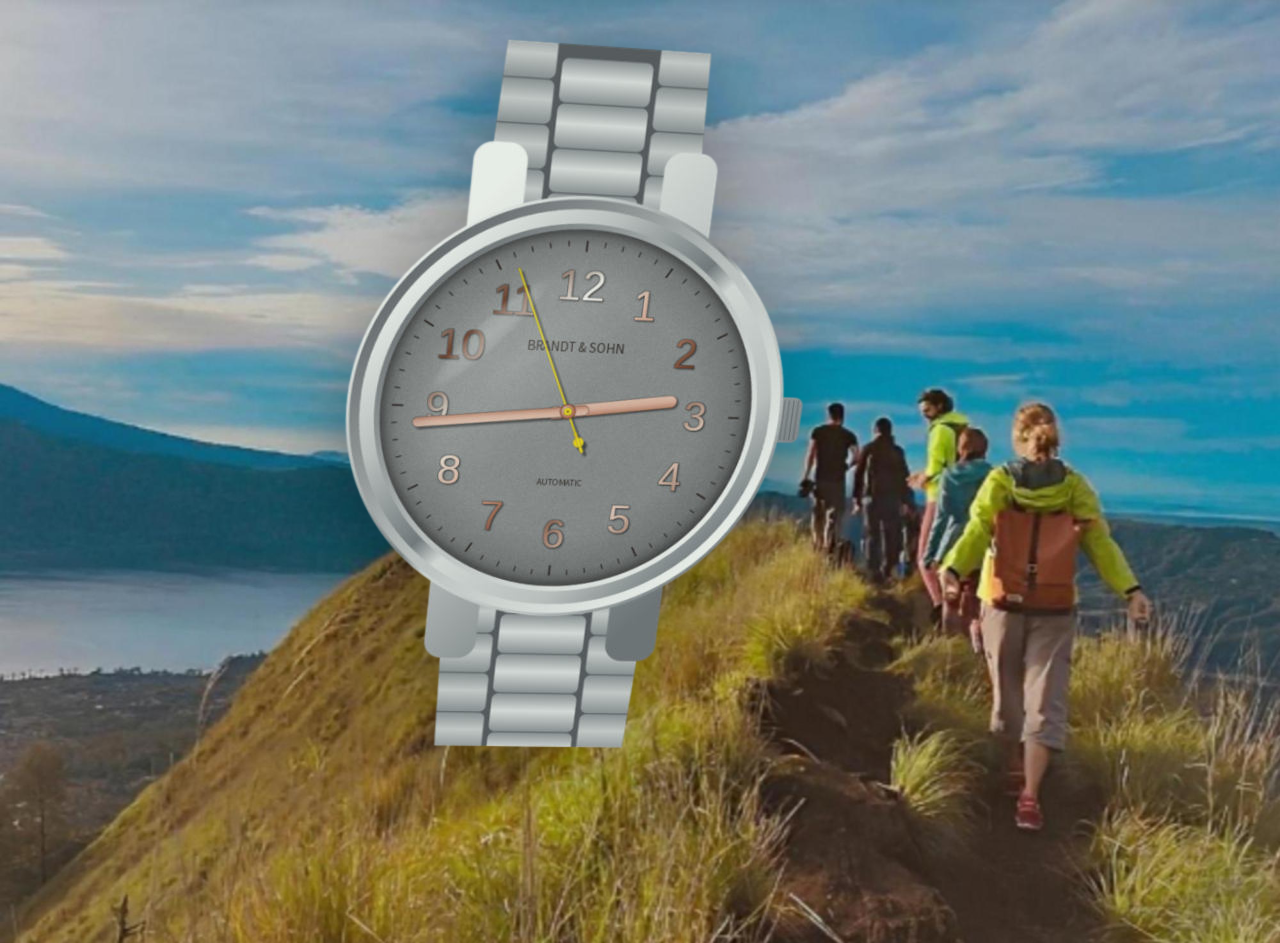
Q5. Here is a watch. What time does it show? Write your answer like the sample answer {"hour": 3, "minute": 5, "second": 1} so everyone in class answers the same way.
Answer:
{"hour": 2, "minute": 43, "second": 56}
